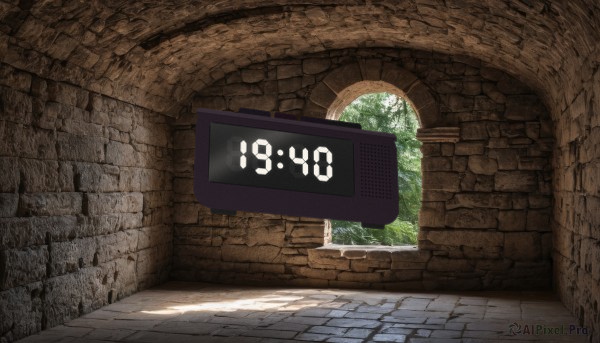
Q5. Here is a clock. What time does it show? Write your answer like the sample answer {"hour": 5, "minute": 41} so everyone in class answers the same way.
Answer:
{"hour": 19, "minute": 40}
